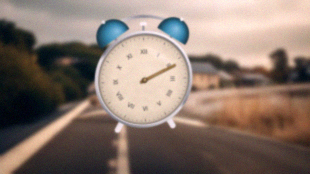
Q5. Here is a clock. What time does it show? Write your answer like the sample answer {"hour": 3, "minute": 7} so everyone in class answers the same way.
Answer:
{"hour": 2, "minute": 11}
